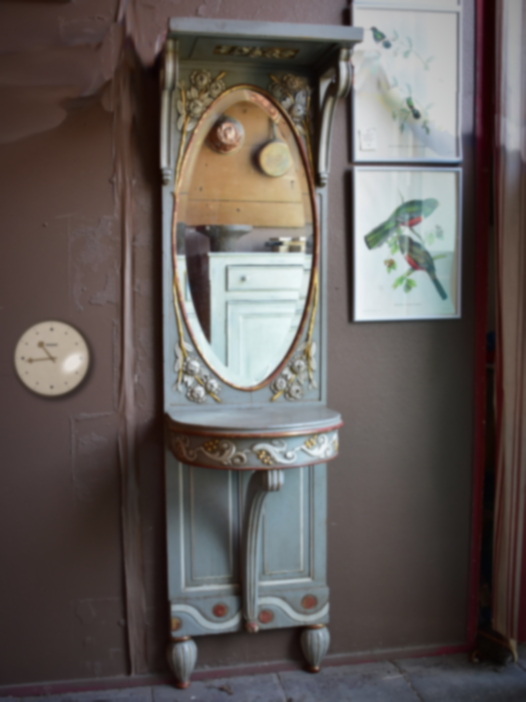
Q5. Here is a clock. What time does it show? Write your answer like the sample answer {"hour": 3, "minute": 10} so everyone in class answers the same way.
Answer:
{"hour": 10, "minute": 44}
